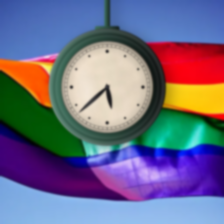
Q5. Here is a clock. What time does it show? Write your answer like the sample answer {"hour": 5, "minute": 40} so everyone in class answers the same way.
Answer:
{"hour": 5, "minute": 38}
